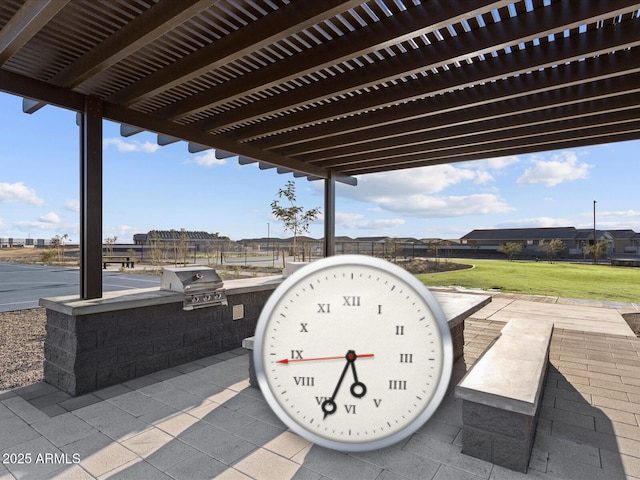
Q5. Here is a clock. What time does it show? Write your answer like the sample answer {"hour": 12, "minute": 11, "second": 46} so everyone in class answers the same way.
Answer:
{"hour": 5, "minute": 33, "second": 44}
